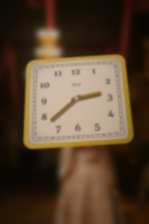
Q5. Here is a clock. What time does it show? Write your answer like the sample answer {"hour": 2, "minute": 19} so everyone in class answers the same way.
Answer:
{"hour": 2, "minute": 38}
